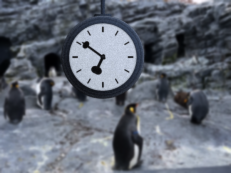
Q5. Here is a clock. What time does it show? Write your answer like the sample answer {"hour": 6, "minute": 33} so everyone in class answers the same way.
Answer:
{"hour": 6, "minute": 51}
